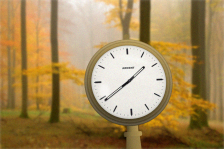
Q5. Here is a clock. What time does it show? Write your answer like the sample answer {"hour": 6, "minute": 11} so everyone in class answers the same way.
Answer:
{"hour": 1, "minute": 39}
